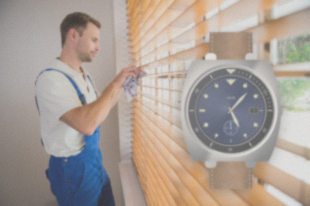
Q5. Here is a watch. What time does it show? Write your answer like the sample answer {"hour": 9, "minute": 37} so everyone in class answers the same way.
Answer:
{"hour": 5, "minute": 7}
